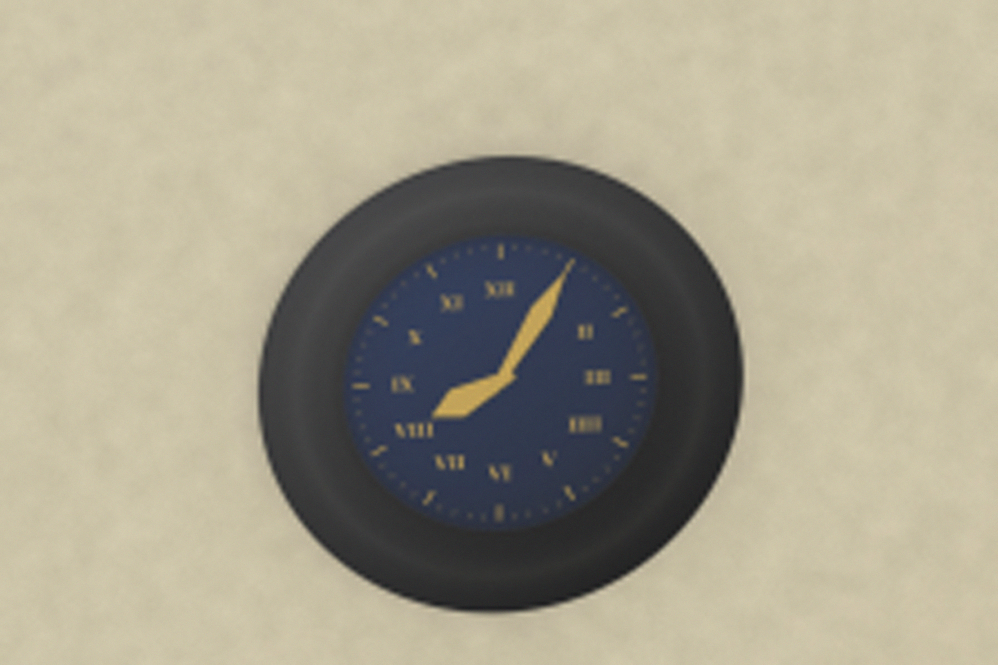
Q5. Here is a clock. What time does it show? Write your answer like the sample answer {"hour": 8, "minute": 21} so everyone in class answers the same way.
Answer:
{"hour": 8, "minute": 5}
